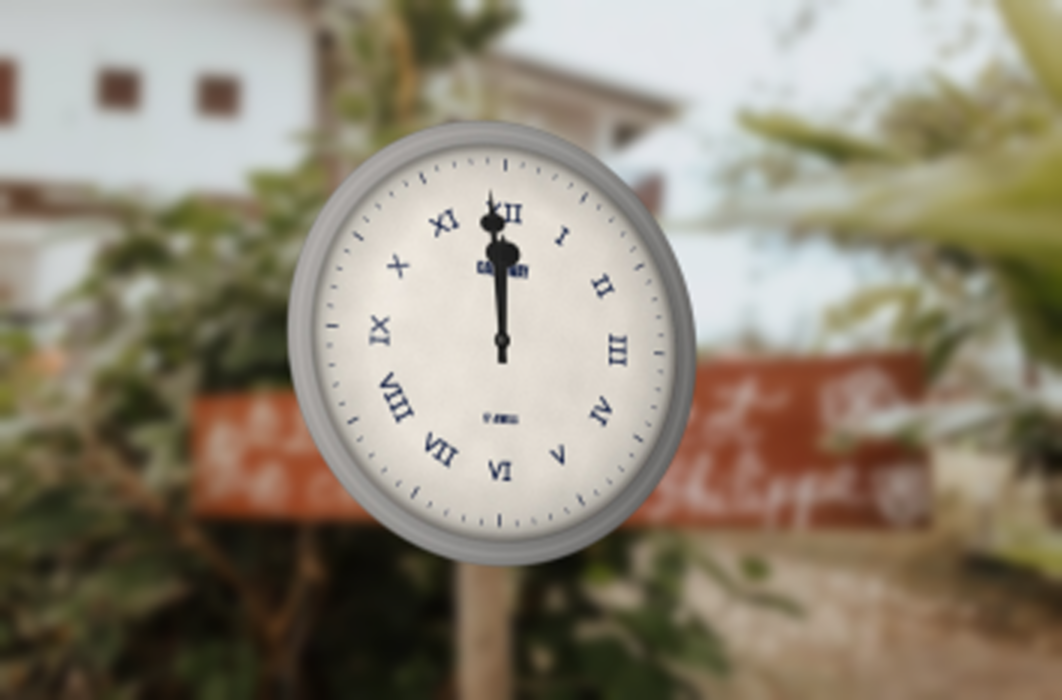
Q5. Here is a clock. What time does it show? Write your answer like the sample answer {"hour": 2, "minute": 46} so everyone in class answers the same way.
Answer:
{"hour": 11, "minute": 59}
